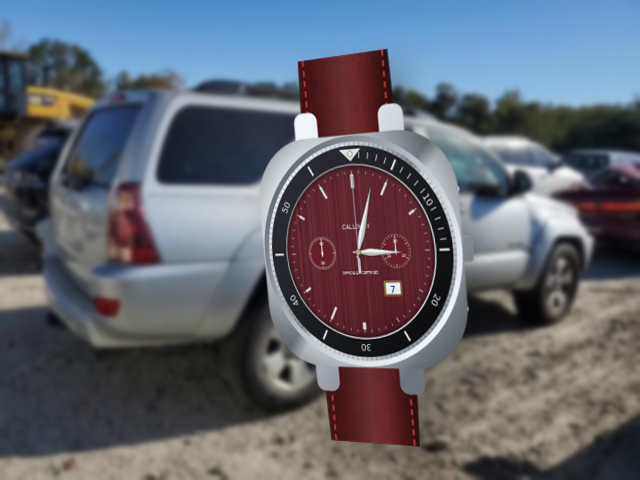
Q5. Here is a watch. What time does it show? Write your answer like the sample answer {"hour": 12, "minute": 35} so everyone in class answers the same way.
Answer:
{"hour": 3, "minute": 3}
